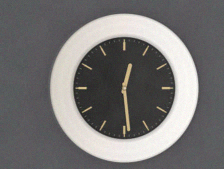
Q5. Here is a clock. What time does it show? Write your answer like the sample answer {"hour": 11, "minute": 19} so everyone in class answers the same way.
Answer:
{"hour": 12, "minute": 29}
